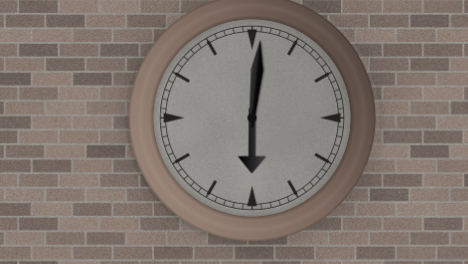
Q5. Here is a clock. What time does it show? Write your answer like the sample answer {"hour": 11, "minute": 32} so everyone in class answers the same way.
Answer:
{"hour": 6, "minute": 1}
